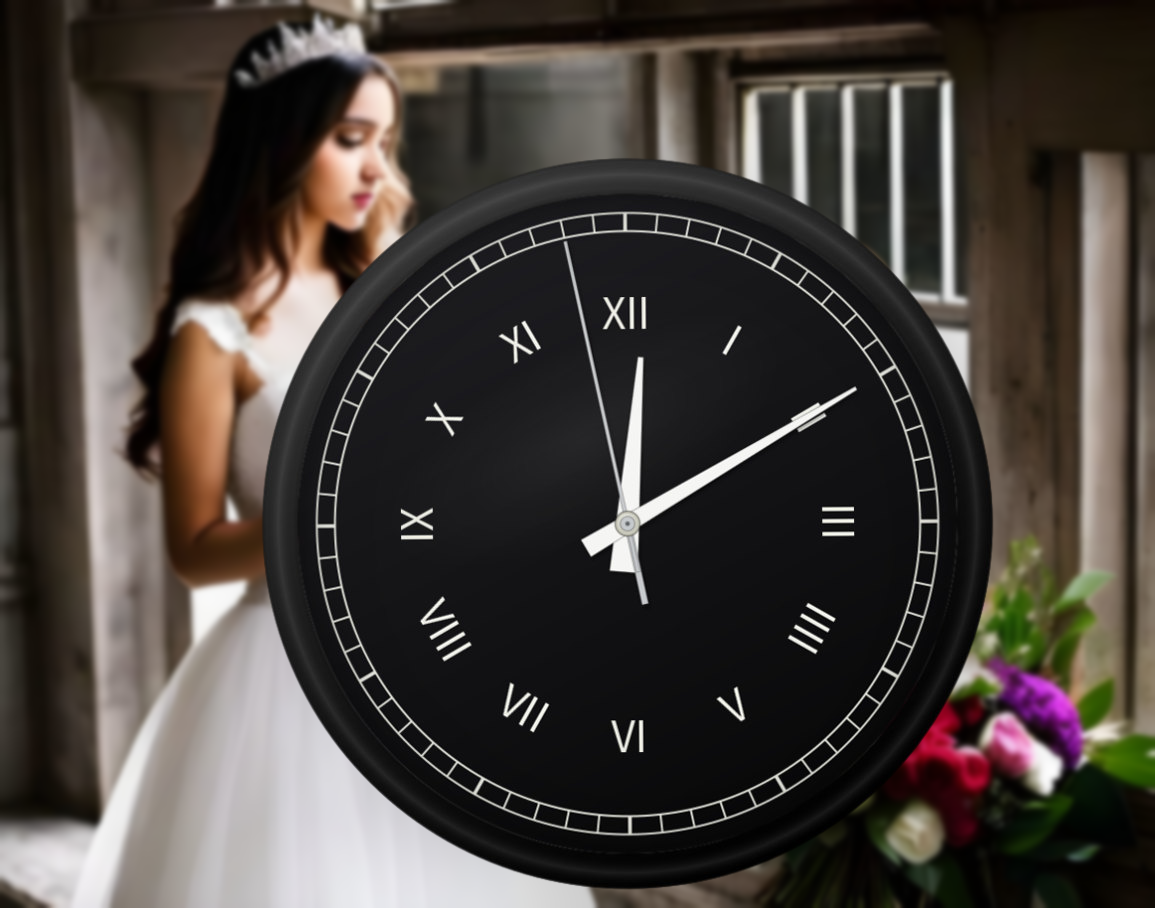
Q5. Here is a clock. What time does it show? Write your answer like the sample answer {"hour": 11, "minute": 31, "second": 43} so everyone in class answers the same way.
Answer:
{"hour": 12, "minute": 9, "second": 58}
